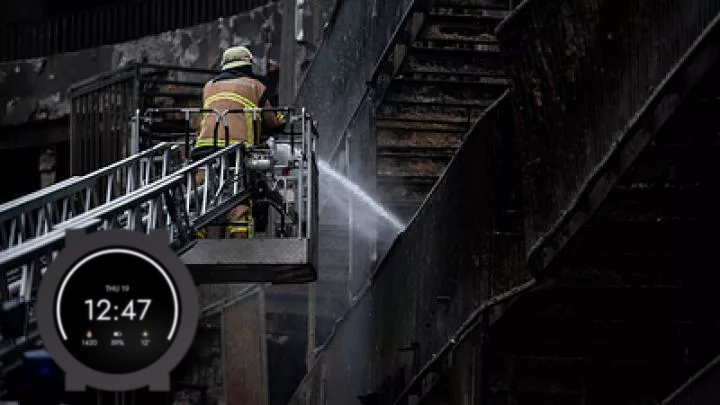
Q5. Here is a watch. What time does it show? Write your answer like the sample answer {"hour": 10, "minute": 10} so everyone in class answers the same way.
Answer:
{"hour": 12, "minute": 47}
